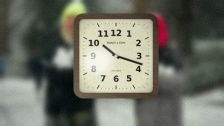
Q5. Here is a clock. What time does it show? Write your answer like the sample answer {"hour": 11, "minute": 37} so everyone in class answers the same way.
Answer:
{"hour": 10, "minute": 18}
